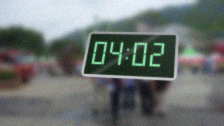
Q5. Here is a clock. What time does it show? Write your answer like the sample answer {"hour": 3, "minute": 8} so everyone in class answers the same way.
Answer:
{"hour": 4, "minute": 2}
